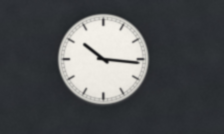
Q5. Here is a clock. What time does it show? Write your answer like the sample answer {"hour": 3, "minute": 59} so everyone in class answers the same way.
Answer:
{"hour": 10, "minute": 16}
